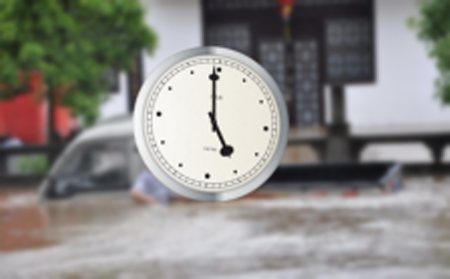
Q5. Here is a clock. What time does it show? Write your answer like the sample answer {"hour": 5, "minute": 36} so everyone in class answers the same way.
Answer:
{"hour": 4, "minute": 59}
